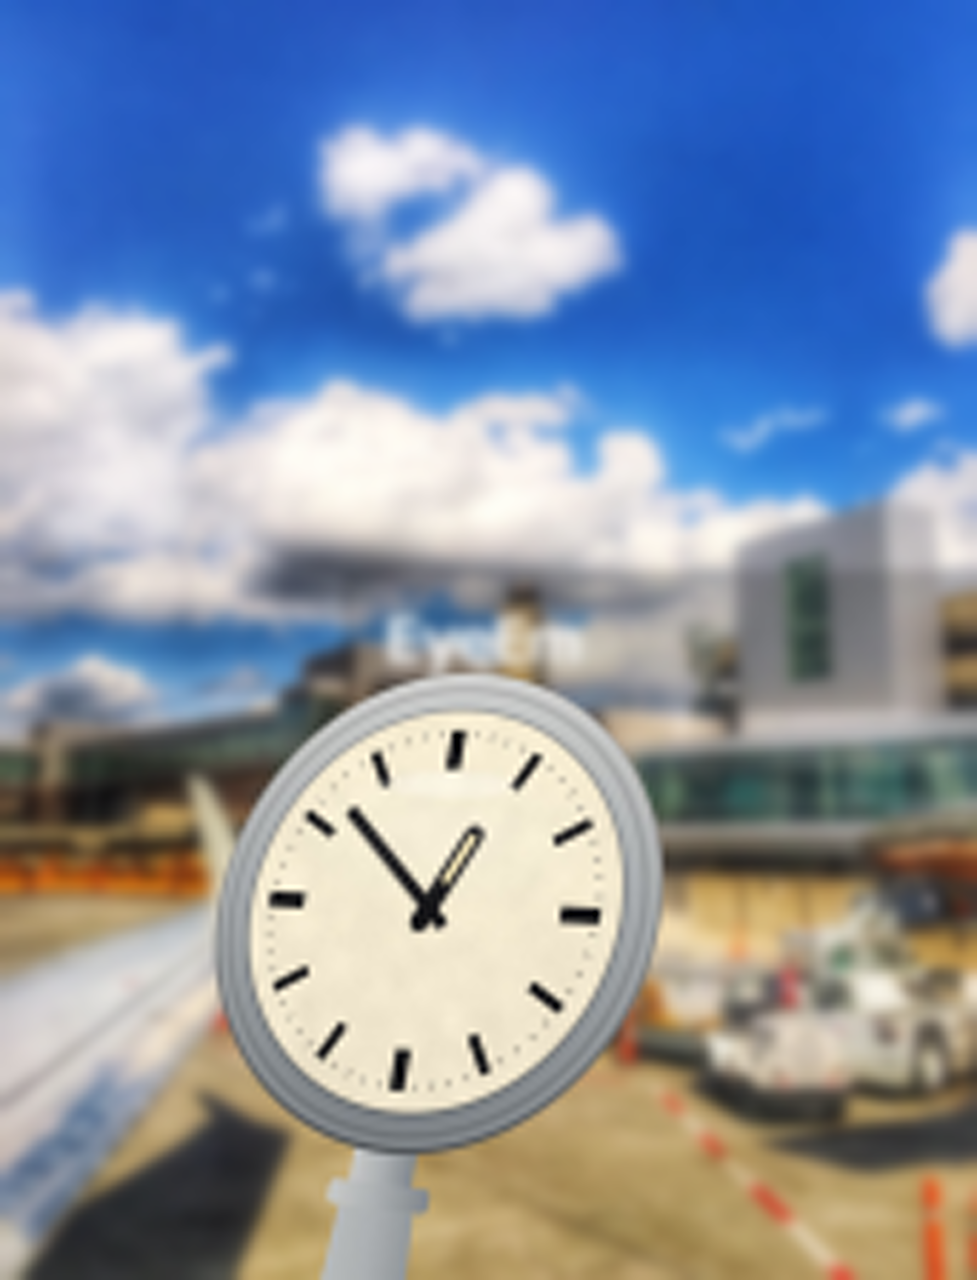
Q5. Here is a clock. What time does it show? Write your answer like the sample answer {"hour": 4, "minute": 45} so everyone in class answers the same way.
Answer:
{"hour": 12, "minute": 52}
